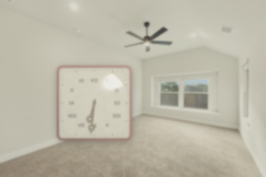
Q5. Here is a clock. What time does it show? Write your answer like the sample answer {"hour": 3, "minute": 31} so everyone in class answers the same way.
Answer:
{"hour": 6, "minute": 31}
